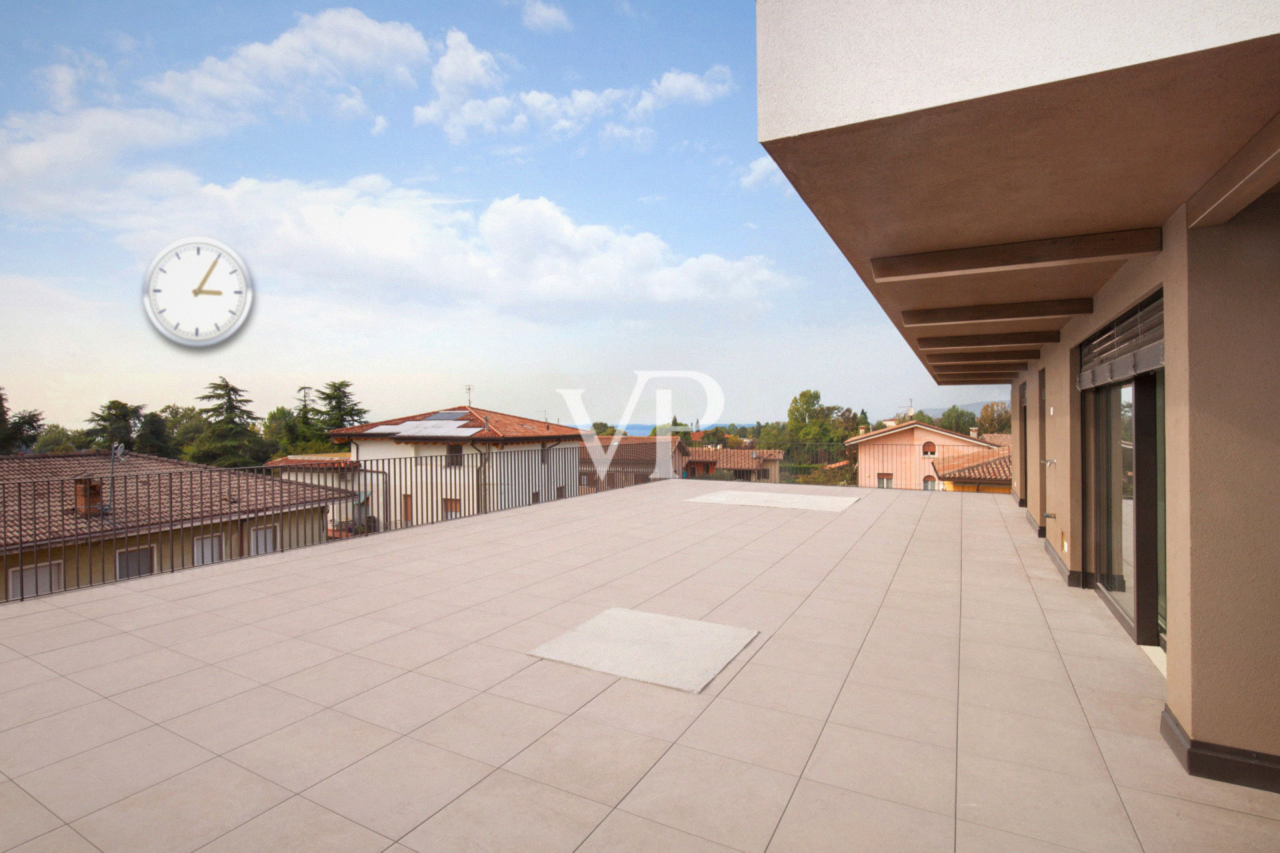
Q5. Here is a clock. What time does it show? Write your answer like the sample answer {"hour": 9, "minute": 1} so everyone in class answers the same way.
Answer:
{"hour": 3, "minute": 5}
